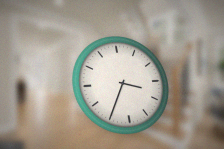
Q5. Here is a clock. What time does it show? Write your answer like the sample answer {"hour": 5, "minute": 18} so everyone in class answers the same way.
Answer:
{"hour": 3, "minute": 35}
